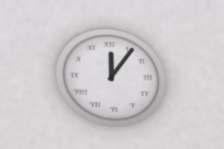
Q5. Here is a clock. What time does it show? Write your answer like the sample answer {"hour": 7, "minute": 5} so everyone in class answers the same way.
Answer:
{"hour": 12, "minute": 6}
